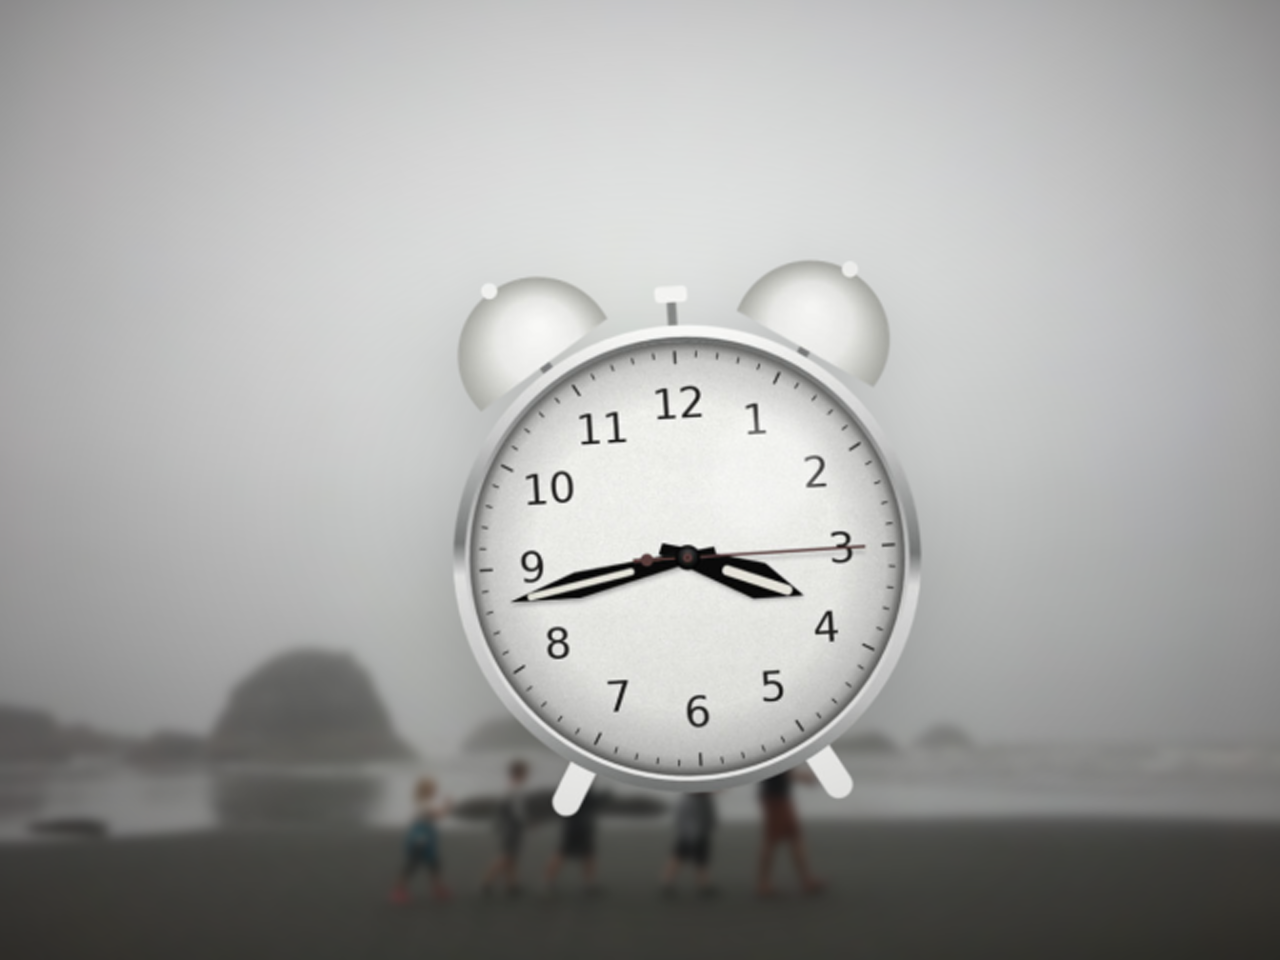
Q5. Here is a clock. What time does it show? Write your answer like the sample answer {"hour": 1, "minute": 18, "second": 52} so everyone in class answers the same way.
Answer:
{"hour": 3, "minute": 43, "second": 15}
